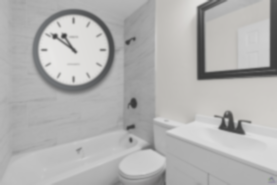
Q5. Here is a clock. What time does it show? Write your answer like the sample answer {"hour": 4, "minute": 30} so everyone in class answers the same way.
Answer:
{"hour": 10, "minute": 51}
